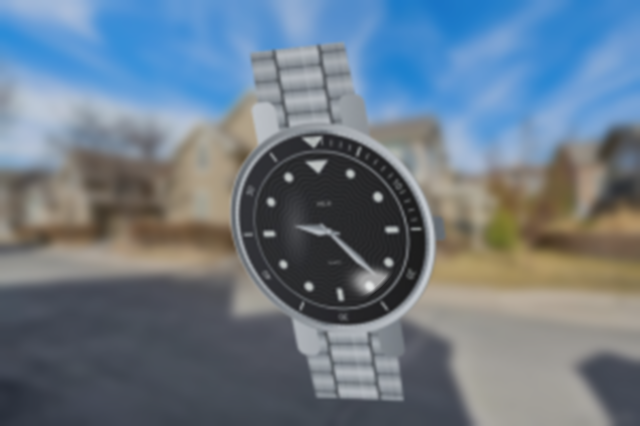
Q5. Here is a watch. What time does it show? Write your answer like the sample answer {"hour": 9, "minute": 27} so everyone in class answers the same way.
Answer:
{"hour": 9, "minute": 23}
